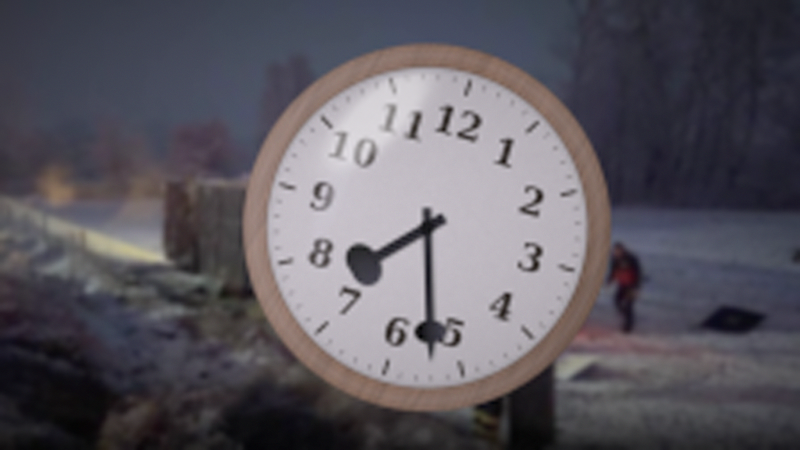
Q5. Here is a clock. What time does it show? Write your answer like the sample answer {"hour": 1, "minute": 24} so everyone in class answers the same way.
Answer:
{"hour": 7, "minute": 27}
